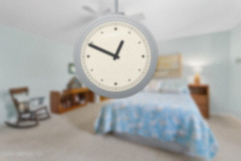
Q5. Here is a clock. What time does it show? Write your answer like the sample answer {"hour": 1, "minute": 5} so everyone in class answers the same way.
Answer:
{"hour": 12, "minute": 49}
